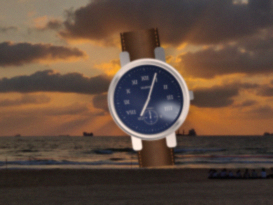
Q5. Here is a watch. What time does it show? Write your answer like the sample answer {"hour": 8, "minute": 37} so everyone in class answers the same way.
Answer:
{"hour": 7, "minute": 4}
